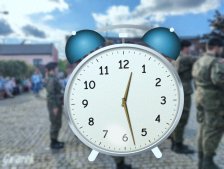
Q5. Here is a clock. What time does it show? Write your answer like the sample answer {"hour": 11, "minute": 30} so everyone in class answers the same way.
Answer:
{"hour": 12, "minute": 28}
